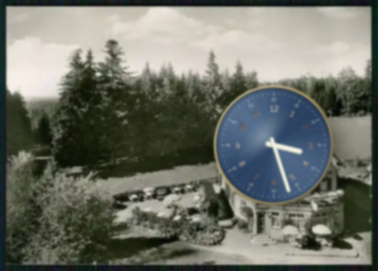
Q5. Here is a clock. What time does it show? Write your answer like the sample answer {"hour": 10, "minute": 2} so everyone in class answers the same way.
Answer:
{"hour": 3, "minute": 27}
